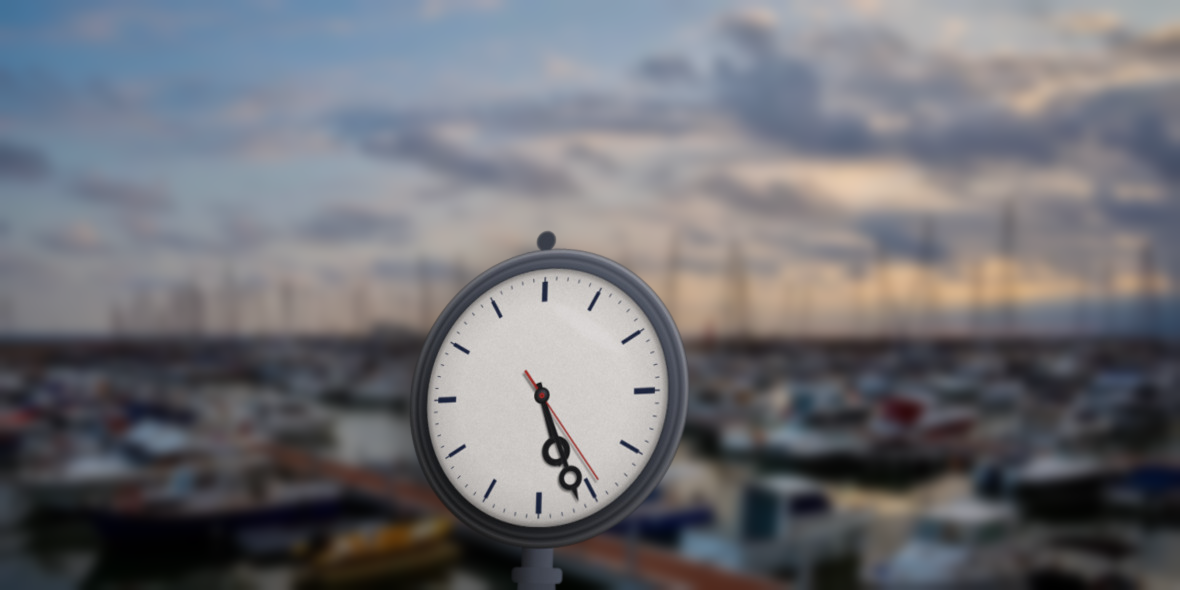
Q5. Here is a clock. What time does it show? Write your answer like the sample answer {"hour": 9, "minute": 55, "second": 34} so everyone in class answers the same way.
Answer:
{"hour": 5, "minute": 26, "second": 24}
